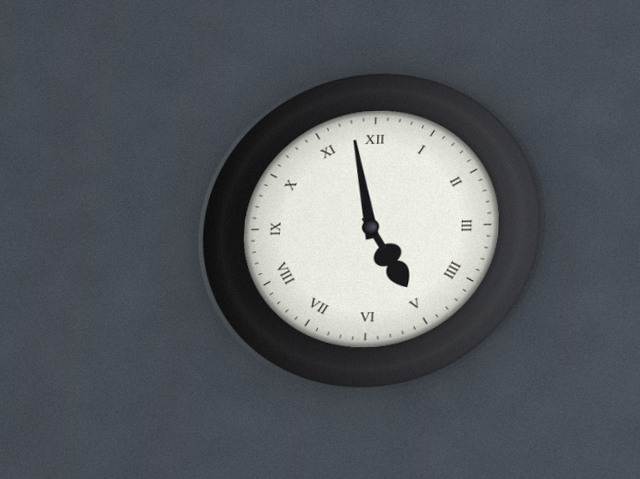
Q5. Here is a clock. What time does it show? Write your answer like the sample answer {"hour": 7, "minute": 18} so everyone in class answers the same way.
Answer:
{"hour": 4, "minute": 58}
